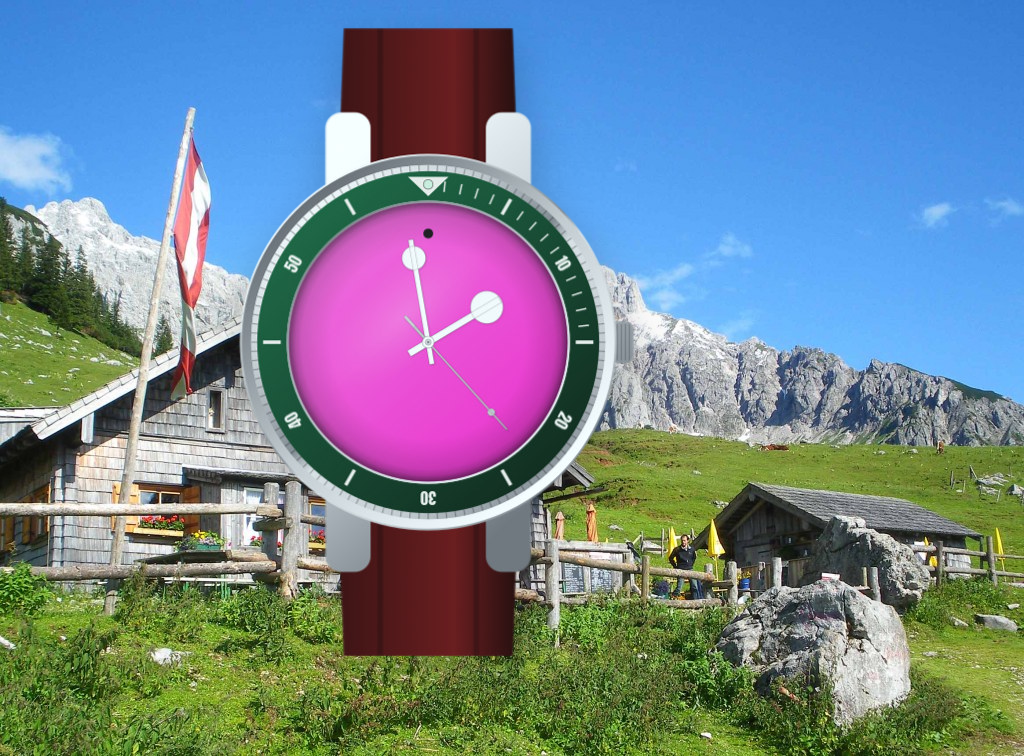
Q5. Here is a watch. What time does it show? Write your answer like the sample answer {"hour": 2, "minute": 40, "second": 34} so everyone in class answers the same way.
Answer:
{"hour": 1, "minute": 58, "second": 23}
